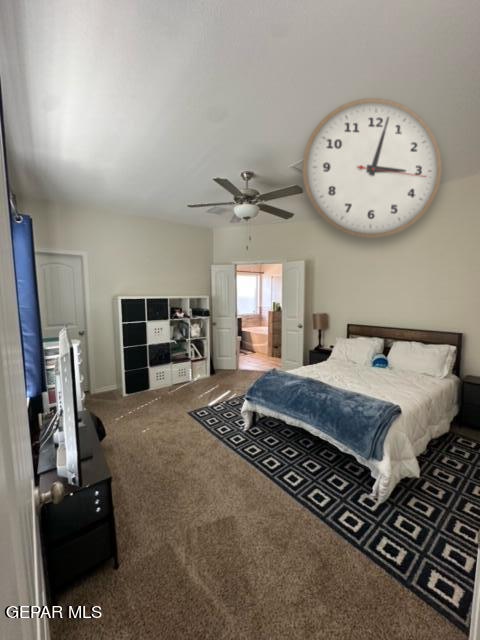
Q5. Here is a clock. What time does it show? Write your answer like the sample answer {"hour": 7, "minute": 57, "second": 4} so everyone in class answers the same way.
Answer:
{"hour": 3, "minute": 2, "second": 16}
